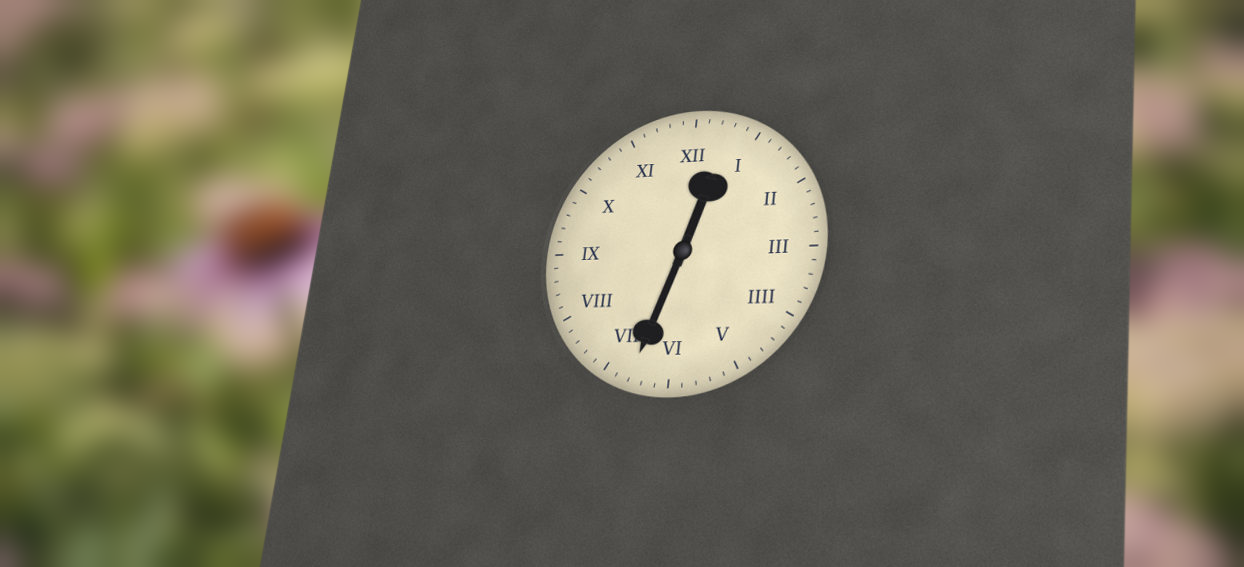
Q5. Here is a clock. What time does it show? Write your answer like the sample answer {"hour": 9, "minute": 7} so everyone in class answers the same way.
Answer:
{"hour": 12, "minute": 33}
